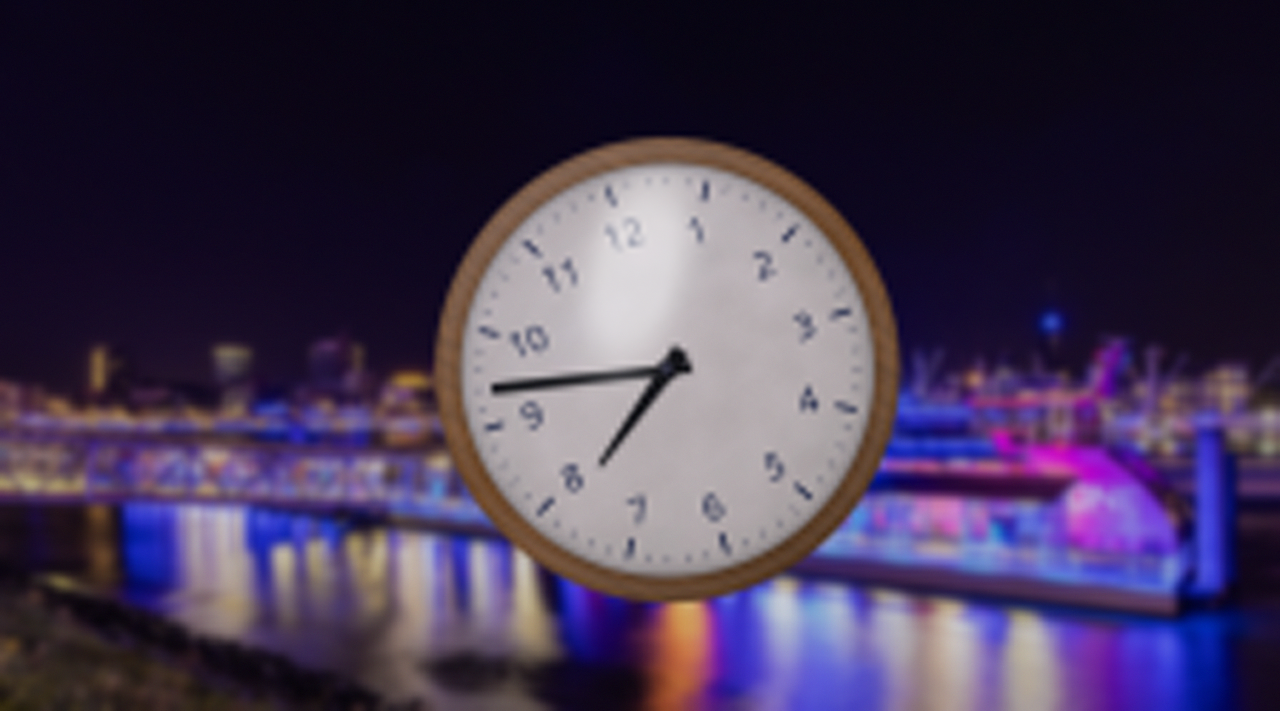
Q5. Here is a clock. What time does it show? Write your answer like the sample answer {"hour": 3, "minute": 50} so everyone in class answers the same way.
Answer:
{"hour": 7, "minute": 47}
